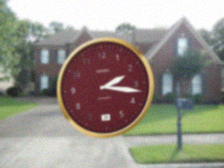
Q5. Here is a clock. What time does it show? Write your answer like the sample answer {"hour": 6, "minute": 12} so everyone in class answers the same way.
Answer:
{"hour": 2, "minute": 17}
